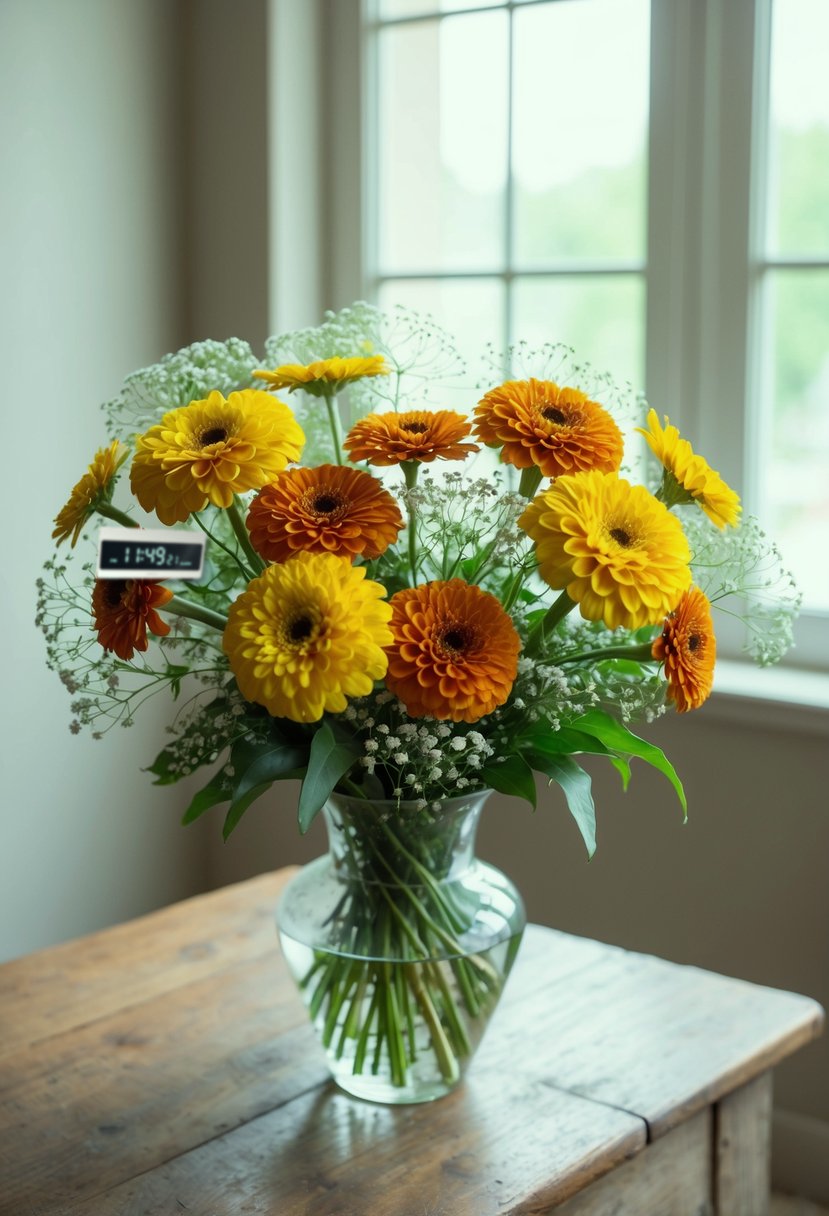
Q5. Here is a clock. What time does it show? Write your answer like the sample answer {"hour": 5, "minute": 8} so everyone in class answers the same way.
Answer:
{"hour": 11, "minute": 49}
